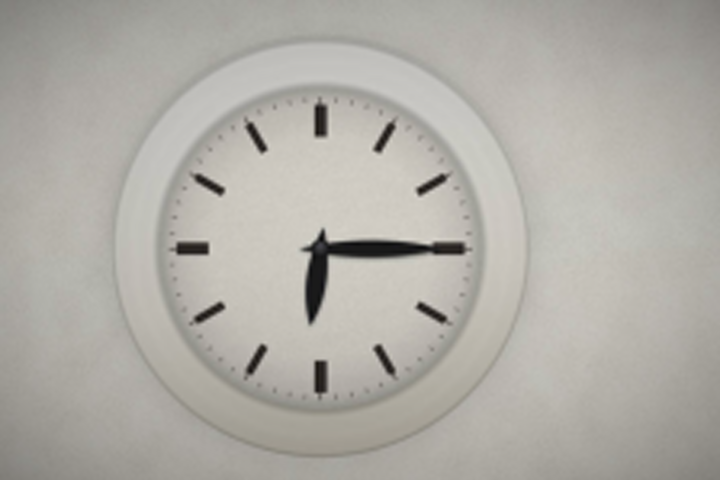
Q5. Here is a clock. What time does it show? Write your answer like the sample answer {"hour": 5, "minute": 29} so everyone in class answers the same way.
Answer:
{"hour": 6, "minute": 15}
